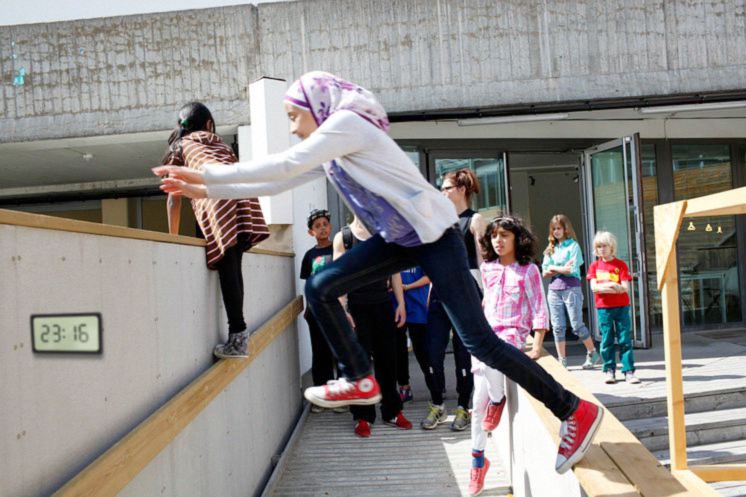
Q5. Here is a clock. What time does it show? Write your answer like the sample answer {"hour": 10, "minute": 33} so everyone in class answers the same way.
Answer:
{"hour": 23, "minute": 16}
